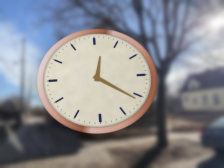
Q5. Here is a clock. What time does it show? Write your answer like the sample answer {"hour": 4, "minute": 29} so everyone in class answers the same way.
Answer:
{"hour": 12, "minute": 21}
